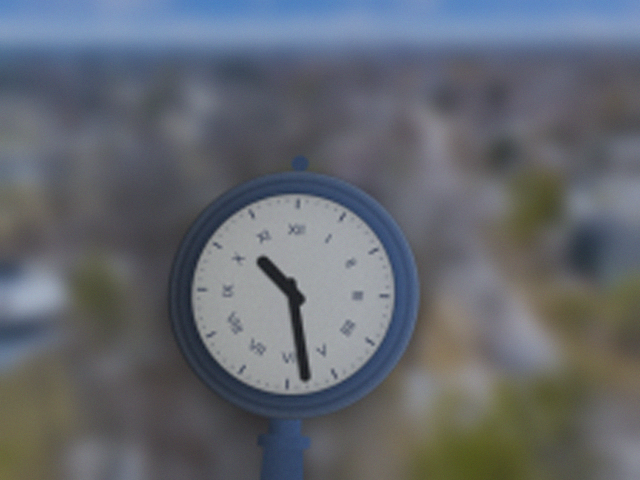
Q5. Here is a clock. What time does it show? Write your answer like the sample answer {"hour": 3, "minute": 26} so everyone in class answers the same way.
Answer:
{"hour": 10, "minute": 28}
